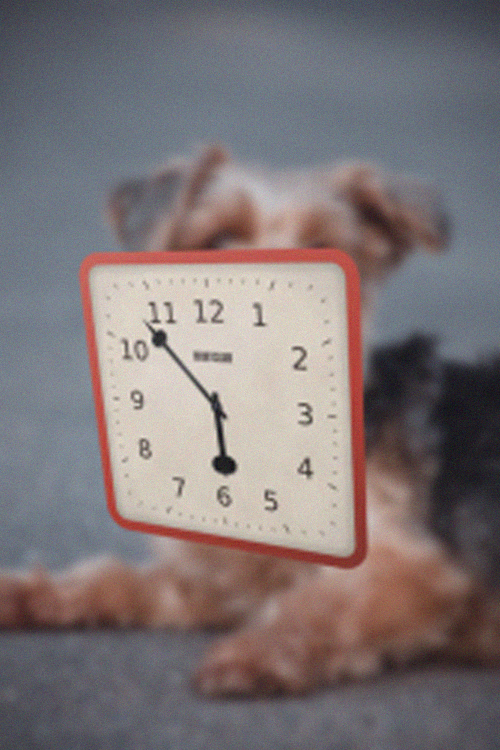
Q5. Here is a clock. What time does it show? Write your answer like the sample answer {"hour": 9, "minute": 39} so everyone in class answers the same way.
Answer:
{"hour": 5, "minute": 53}
